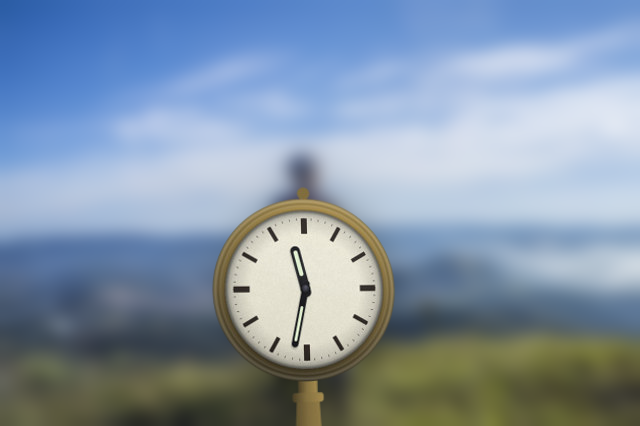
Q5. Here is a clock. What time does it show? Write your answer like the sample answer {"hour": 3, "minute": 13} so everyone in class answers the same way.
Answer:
{"hour": 11, "minute": 32}
